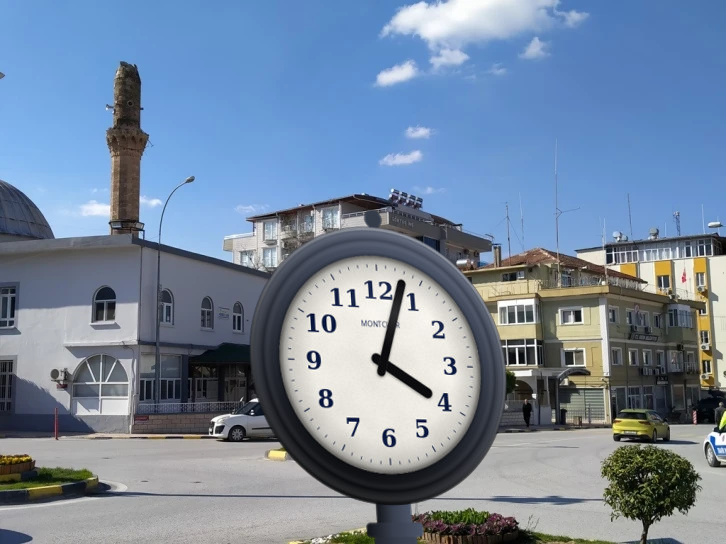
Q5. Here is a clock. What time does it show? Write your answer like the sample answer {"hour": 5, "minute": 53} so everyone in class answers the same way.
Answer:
{"hour": 4, "minute": 3}
